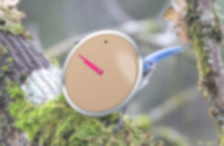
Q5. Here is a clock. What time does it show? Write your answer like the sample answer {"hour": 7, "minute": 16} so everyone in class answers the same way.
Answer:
{"hour": 9, "minute": 50}
